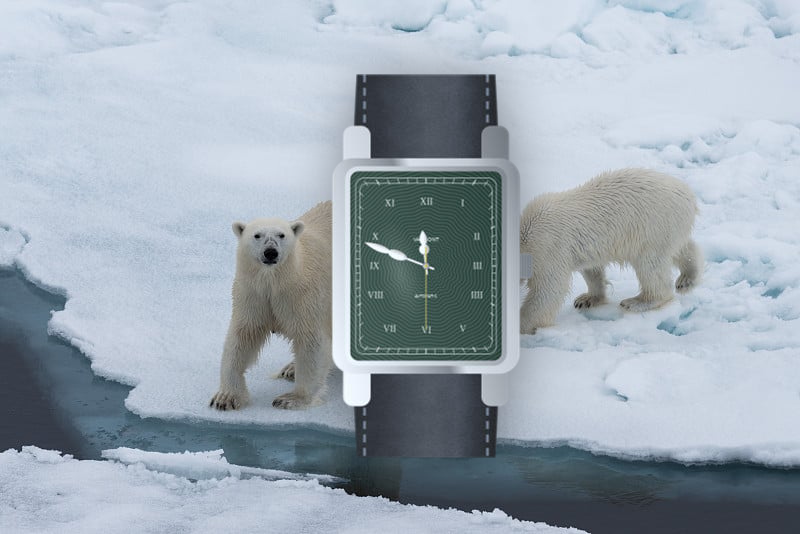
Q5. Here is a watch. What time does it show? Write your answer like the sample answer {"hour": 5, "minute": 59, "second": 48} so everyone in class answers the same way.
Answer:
{"hour": 11, "minute": 48, "second": 30}
